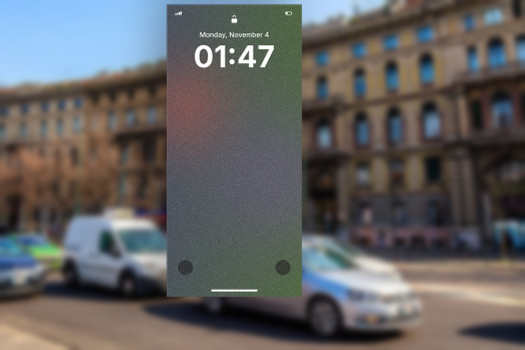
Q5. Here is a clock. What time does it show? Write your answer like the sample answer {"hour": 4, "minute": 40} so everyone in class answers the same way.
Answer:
{"hour": 1, "minute": 47}
